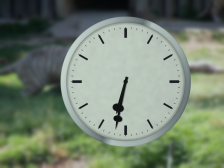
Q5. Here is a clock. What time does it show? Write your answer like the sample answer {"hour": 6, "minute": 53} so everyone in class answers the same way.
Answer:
{"hour": 6, "minute": 32}
